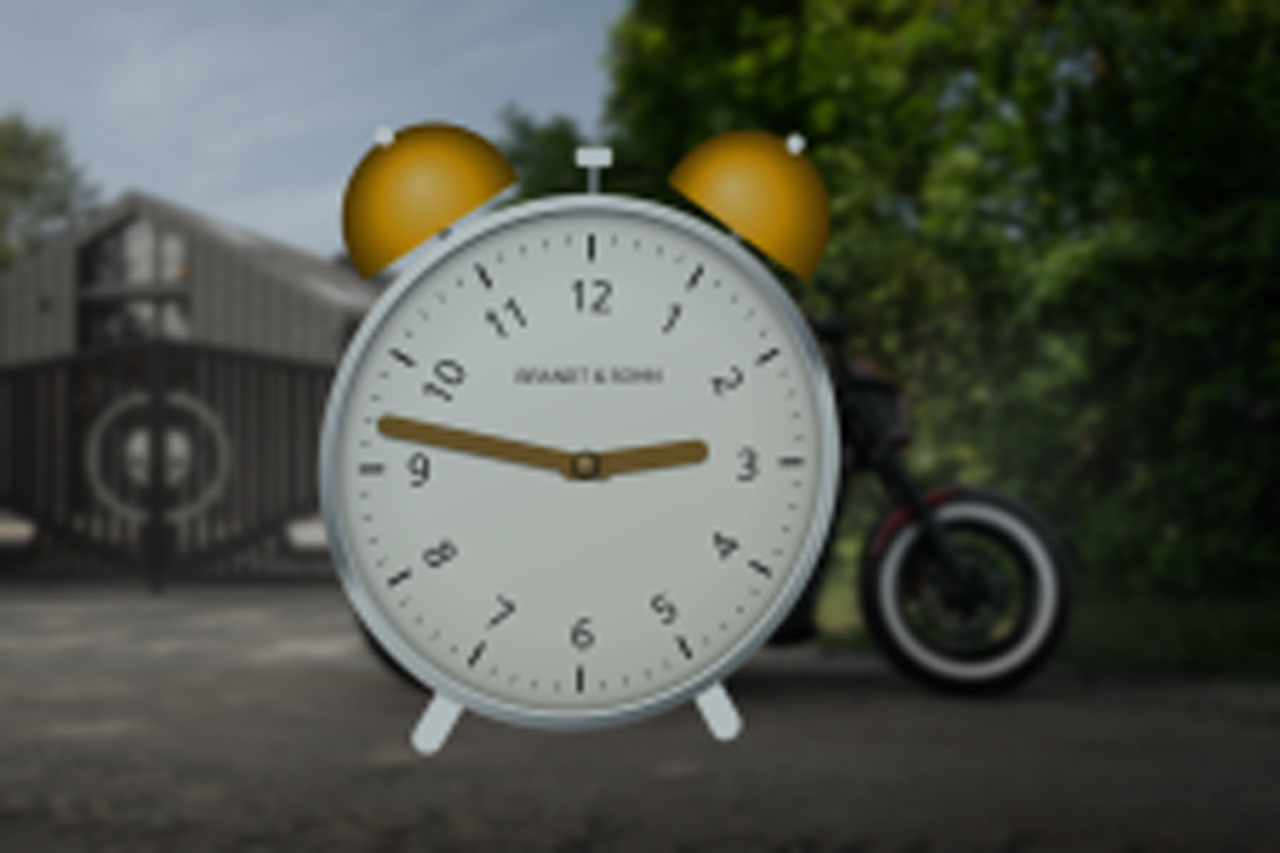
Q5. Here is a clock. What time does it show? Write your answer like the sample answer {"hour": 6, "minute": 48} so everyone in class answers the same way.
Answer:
{"hour": 2, "minute": 47}
